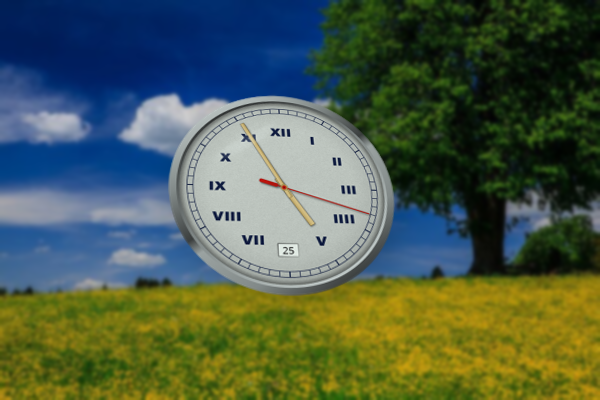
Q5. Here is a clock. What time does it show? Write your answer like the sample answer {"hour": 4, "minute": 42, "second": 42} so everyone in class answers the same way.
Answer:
{"hour": 4, "minute": 55, "second": 18}
